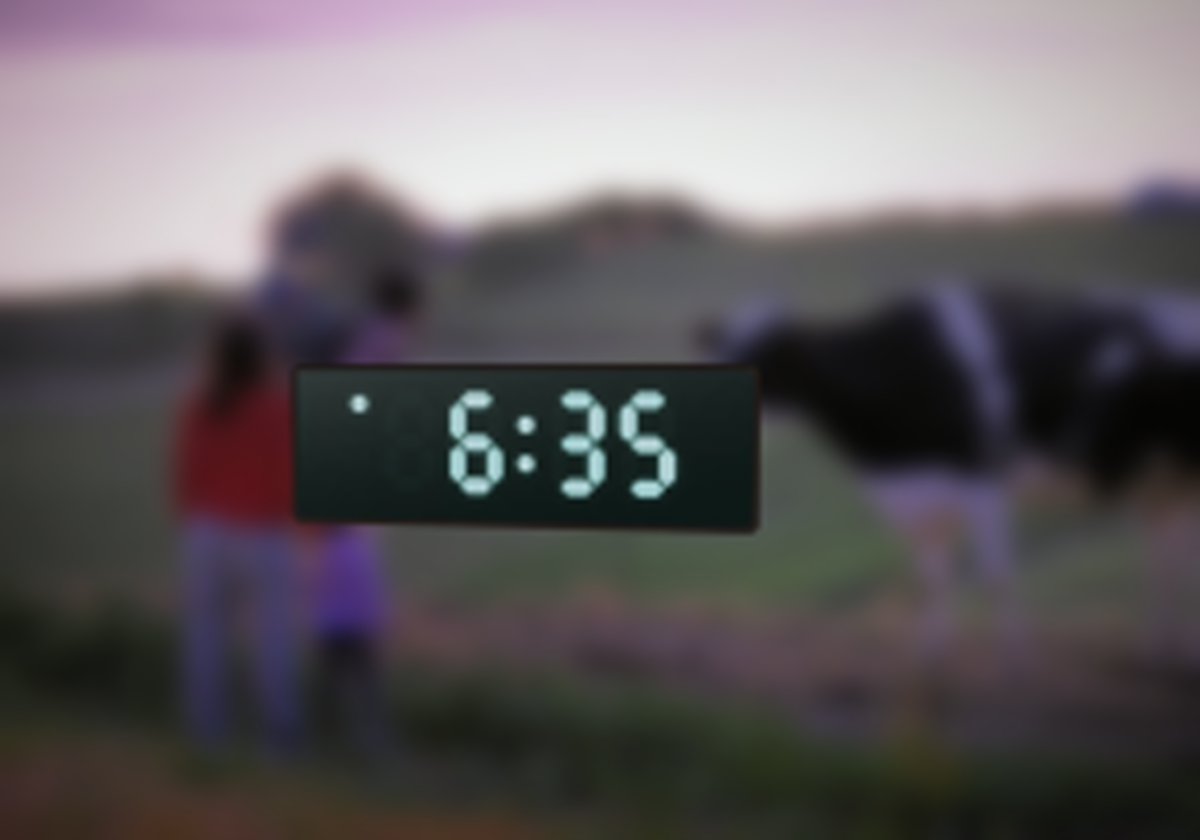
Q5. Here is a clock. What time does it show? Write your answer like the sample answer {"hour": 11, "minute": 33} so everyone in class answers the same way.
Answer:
{"hour": 6, "minute": 35}
